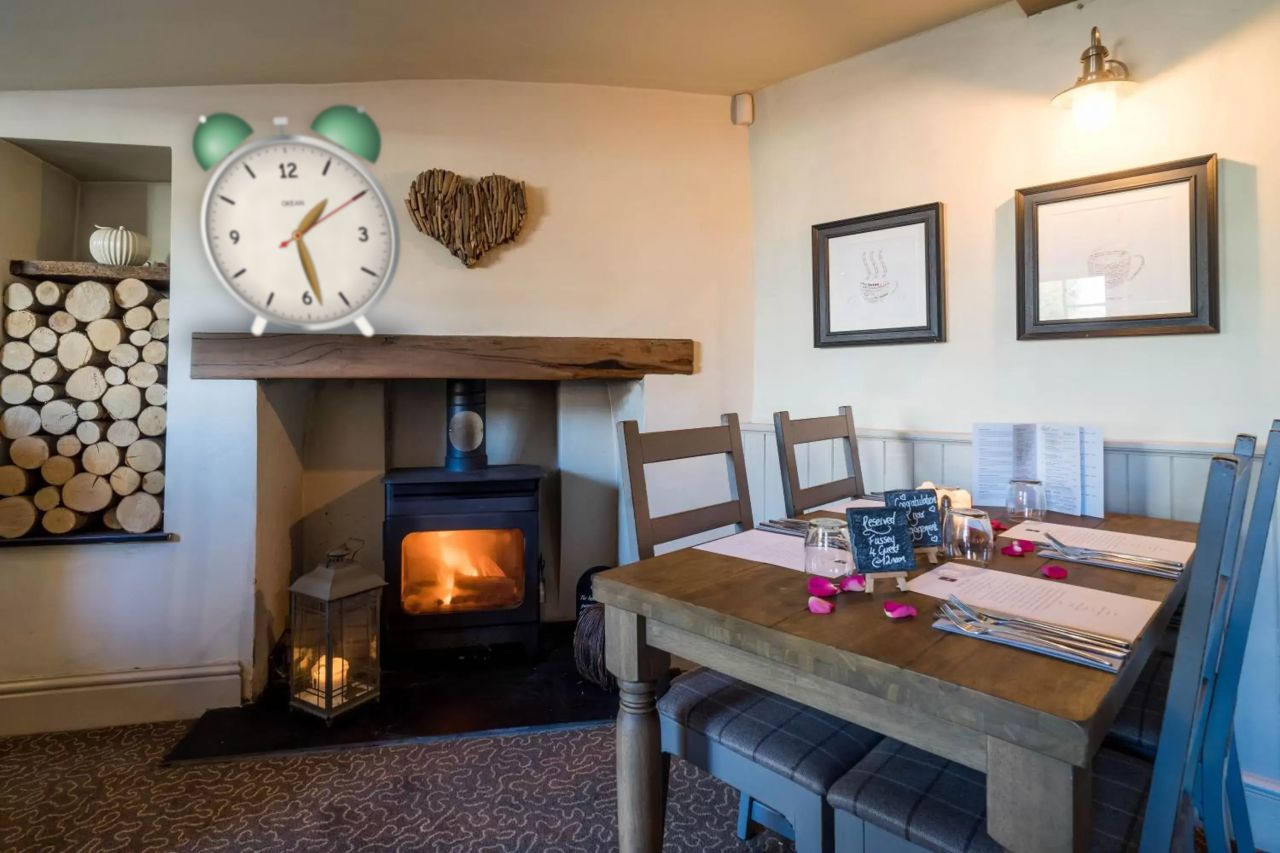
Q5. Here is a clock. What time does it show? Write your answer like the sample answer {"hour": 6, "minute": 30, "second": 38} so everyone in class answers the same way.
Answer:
{"hour": 1, "minute": 28, "second": 10}
